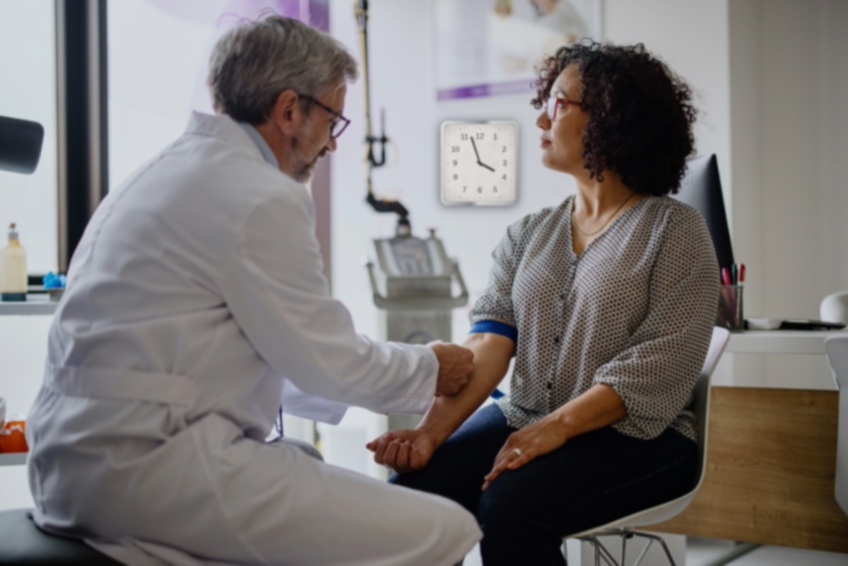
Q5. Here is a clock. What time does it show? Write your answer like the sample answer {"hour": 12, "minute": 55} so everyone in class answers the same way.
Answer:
{"hour": 3, "minute": 57}
